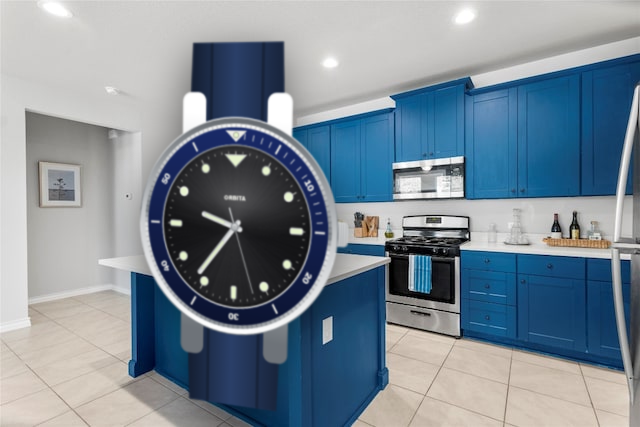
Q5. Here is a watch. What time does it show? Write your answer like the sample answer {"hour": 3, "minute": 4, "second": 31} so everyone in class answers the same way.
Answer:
{"hour": 9, "minute": 36, "second": 27}
